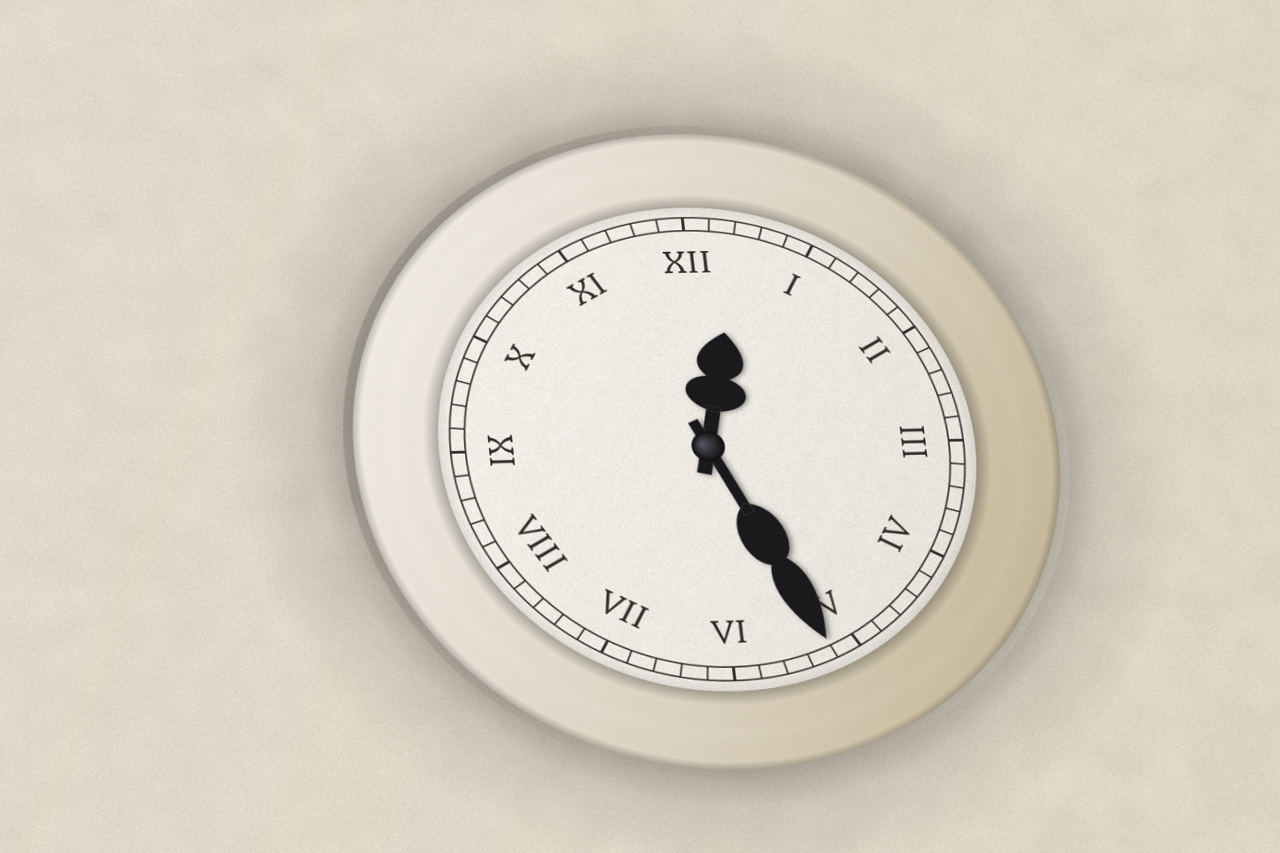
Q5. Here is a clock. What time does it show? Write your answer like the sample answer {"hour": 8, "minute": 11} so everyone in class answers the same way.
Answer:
{"hour": 12, "minute": 26}
